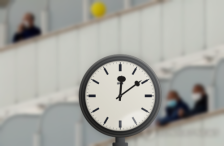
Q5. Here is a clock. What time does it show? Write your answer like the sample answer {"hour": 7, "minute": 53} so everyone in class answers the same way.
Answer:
{"hour": 12, "minute": 9}
